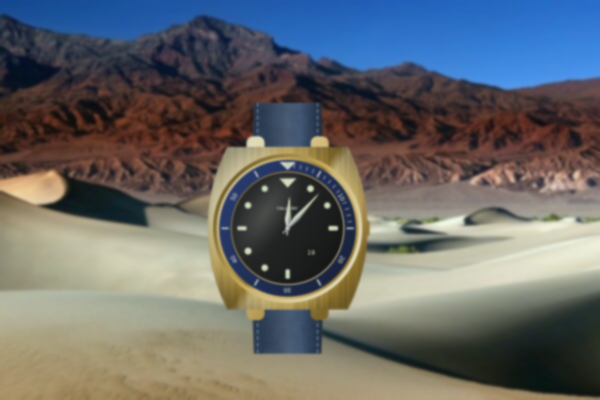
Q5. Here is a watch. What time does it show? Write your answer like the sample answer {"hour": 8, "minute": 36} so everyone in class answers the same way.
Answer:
{"hour": 12, "minute": 7}
